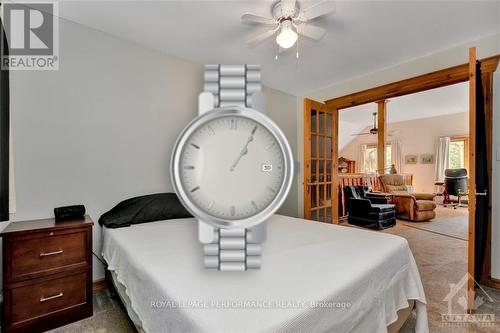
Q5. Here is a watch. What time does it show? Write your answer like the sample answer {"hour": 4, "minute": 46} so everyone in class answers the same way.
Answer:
{"hour": 1, "minute": 5}
